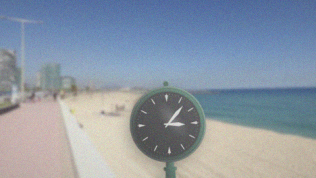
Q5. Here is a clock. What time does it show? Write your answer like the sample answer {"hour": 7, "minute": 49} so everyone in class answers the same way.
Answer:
{"hour": 3, "minute": 7}
